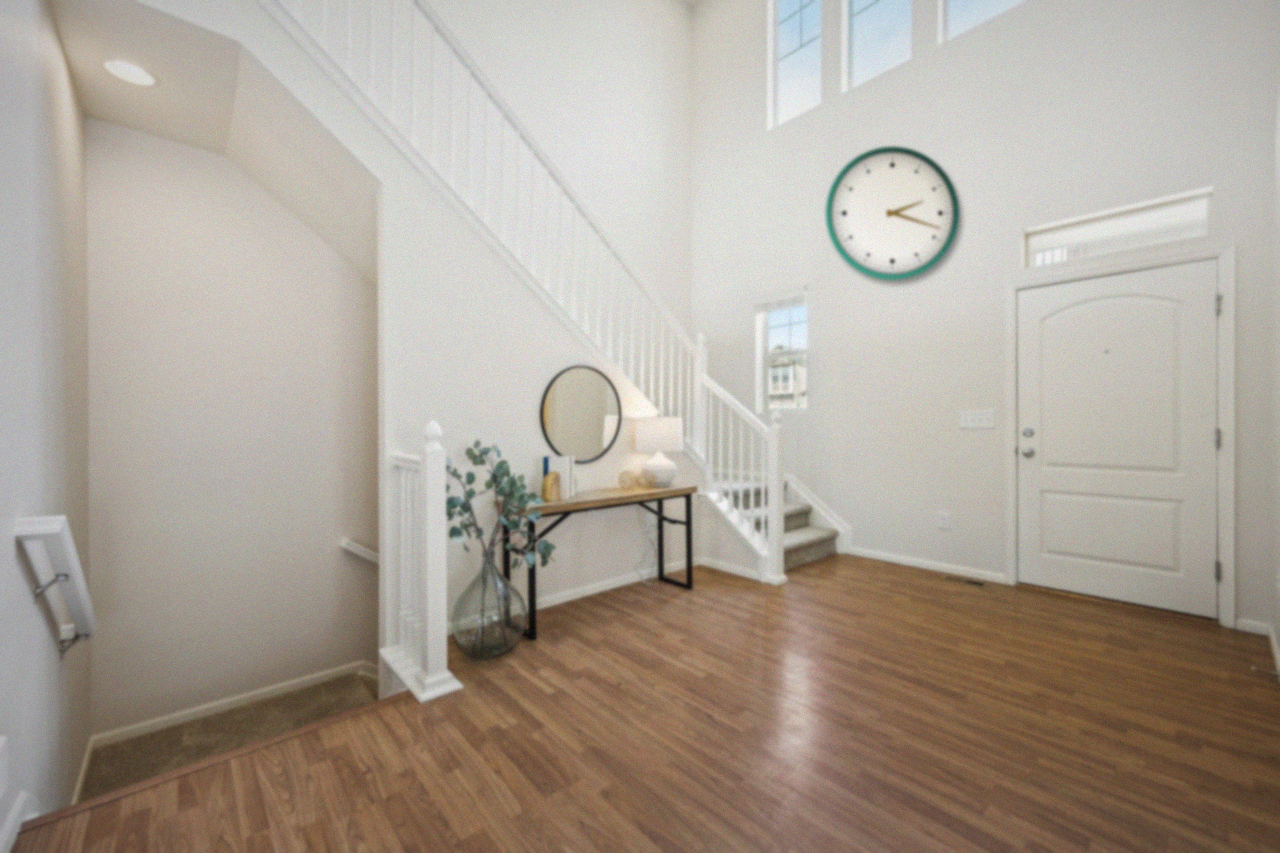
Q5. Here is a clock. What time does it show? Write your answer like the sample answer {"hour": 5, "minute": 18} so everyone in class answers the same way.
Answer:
{"hour": 2, "minute": 18}
